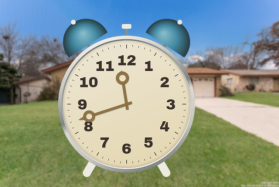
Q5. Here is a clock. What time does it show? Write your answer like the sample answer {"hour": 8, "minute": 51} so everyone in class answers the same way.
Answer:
{"hour": 11, "minute": 42}
